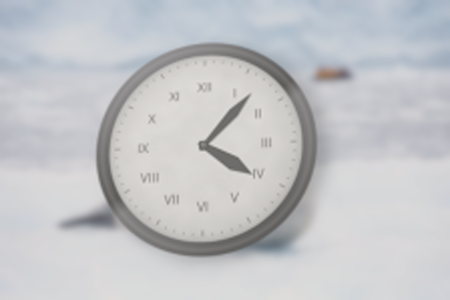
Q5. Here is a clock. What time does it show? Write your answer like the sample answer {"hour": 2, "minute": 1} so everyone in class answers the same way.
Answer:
{"hour": 4, "minute": 7}
